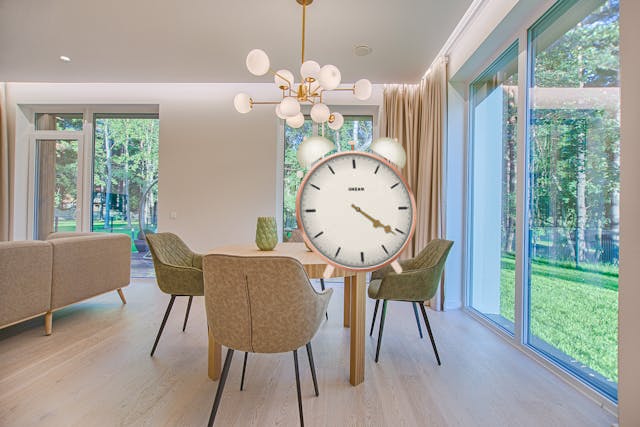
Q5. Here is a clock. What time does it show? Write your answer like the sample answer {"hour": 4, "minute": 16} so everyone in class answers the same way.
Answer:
{"hour": 4, "minute": 21}
